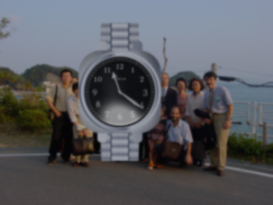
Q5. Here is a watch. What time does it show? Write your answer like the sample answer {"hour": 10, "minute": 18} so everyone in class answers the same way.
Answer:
{"hour": 11, "minute": 21}
